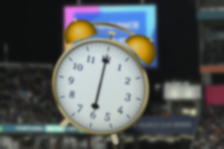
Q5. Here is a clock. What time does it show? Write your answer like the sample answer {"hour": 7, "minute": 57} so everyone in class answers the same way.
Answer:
{"hour": 6, "minute": 0}
